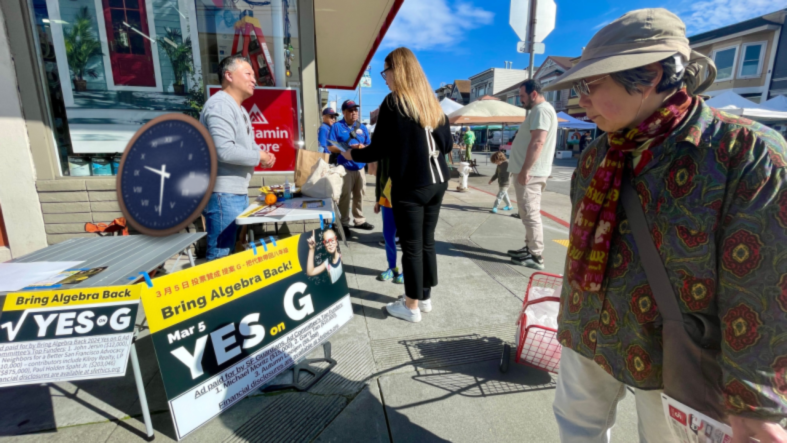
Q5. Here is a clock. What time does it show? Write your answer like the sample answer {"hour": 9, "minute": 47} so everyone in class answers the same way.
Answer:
{"hour": 9, "minute": 29}
